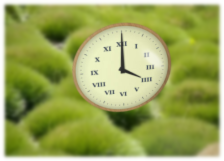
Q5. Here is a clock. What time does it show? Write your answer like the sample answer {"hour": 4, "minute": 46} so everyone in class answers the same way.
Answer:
{"hour": 4, "minute": 0}
